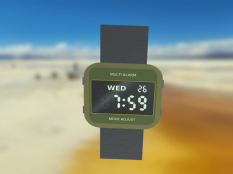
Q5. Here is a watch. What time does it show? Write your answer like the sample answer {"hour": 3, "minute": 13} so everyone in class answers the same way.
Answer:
{"hour": 7, "minute": 59}
